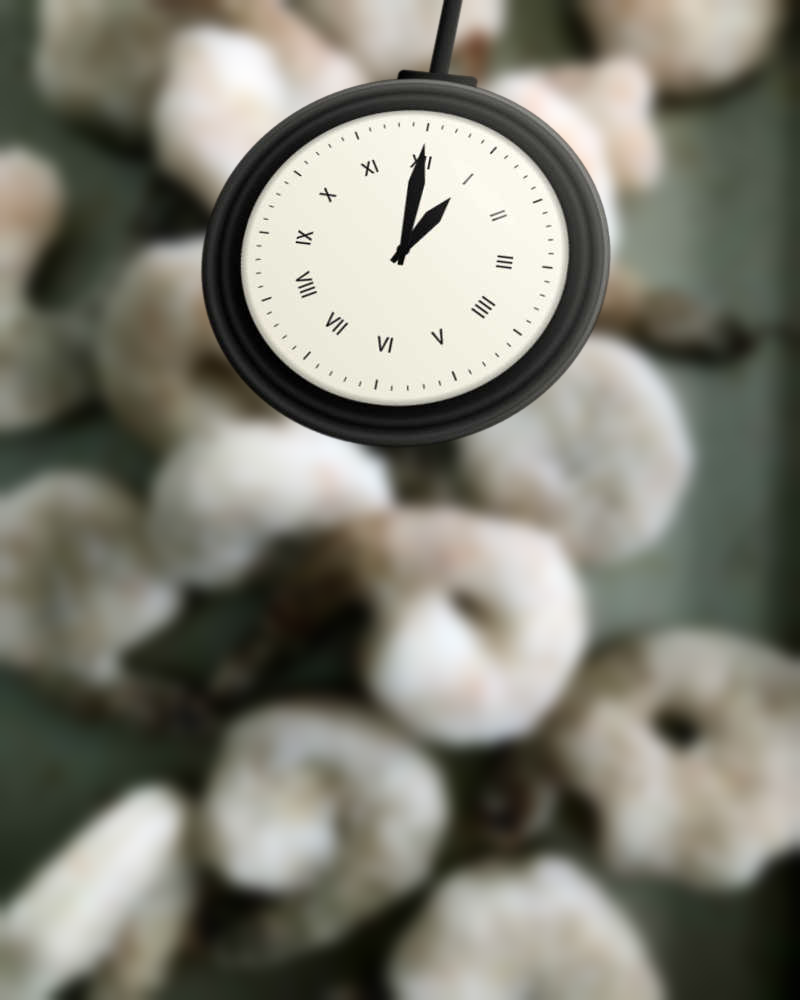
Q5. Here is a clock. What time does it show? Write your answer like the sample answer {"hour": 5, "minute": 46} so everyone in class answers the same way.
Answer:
{"hour": 1, "minute": 0}
